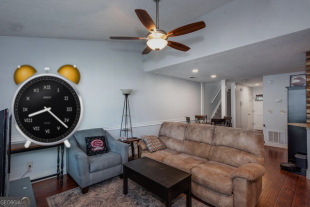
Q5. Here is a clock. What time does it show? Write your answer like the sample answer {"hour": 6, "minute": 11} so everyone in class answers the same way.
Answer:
{"hour": 8, "minute": 22}
